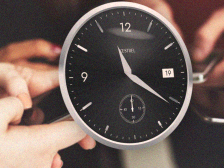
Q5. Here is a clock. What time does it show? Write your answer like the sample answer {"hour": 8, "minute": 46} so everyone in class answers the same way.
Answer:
{"hour": 11, "minute": 21}
